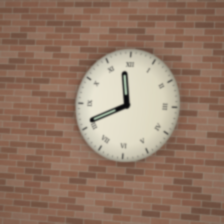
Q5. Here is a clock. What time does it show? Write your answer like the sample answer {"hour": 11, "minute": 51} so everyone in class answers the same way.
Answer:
{"hour": 11, "minute": 41}
